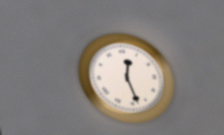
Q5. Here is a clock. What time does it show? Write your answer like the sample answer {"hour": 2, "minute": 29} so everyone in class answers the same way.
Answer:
{"hour": 12, "minute": 28}
